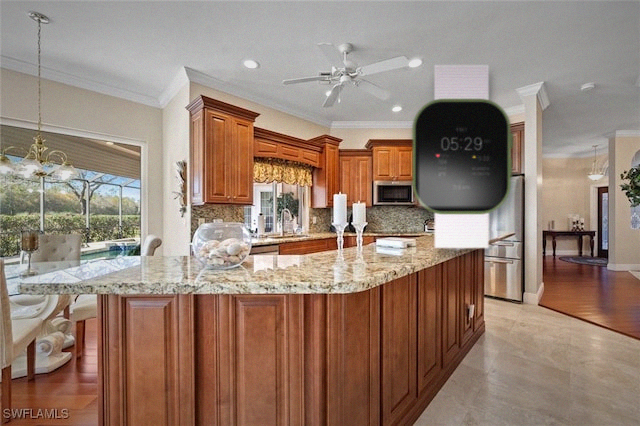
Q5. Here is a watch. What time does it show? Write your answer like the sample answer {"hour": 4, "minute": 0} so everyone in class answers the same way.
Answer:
{"hour": 5, "minute": 29}
